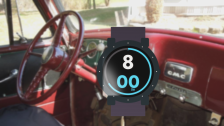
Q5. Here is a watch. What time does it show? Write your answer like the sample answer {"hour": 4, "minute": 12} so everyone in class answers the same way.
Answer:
{"hour": 8, "minute": 0}
